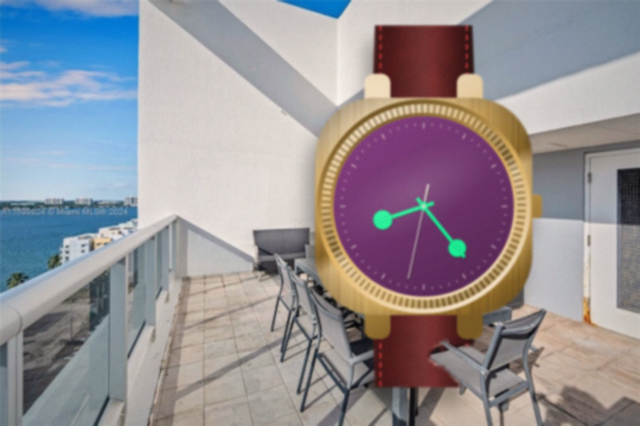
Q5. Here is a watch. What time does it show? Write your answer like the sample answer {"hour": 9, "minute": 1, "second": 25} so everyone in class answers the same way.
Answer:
{"hour": 8, "minute": 23, "second": 32}
